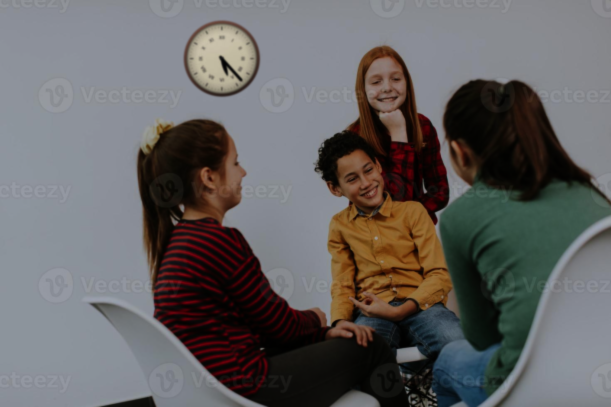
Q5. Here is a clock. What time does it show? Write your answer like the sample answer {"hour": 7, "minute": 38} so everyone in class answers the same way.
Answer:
{"hour": 5, "minute": 23}
